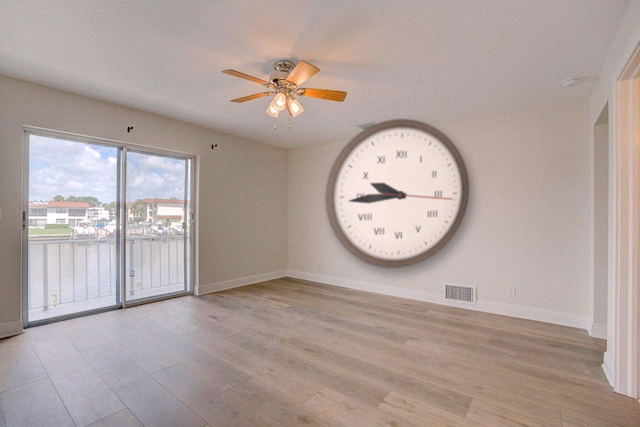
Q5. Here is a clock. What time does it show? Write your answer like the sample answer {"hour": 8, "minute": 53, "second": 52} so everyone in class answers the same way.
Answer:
{"hour": 9, "minute": 44, "second": 16}
